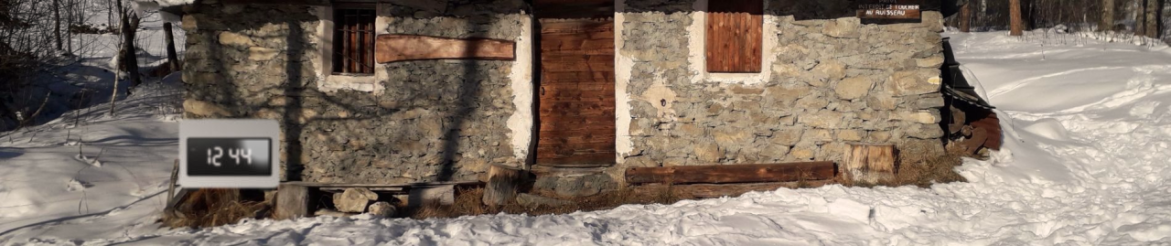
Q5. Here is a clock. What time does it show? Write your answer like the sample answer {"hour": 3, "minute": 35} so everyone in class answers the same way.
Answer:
{"hour": 12, "minute": 44}
